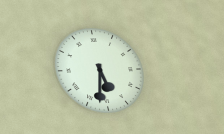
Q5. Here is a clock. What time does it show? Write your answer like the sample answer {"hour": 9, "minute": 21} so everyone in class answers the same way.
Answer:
{"hour": 5, "minute": 32}
